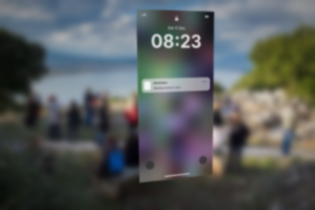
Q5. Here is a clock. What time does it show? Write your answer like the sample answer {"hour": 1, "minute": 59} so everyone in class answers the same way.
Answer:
{"hour": 8, "minute": 23}
